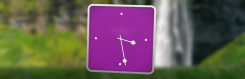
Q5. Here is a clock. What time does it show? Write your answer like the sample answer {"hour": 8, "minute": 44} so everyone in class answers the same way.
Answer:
{"hour": 3, "minute": 28}
